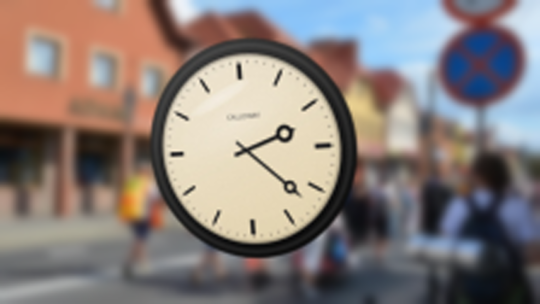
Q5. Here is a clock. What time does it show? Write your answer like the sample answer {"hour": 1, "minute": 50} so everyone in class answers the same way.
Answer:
{"hour": 2, "minute": 22}
